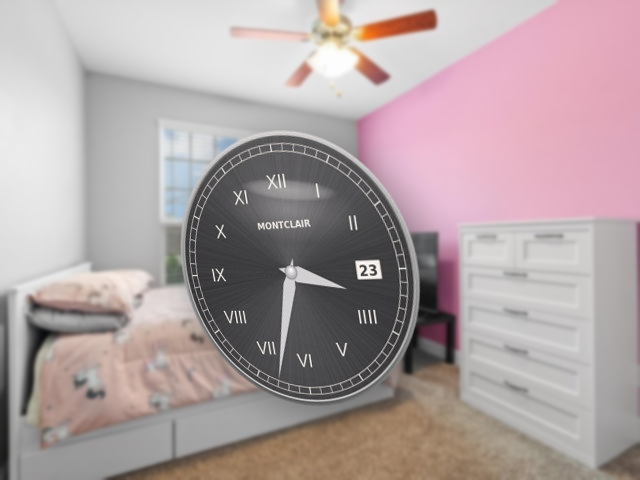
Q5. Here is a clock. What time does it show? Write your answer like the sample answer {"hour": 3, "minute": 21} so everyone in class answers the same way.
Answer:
{"hour": 3, "minute": 33}
